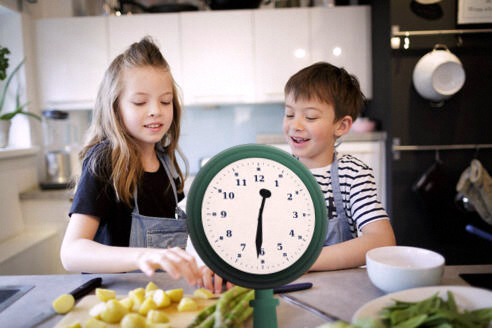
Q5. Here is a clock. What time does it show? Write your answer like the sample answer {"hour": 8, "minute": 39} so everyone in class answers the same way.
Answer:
{"hour": 12, "minute": 31}
